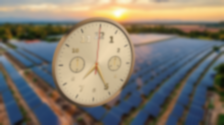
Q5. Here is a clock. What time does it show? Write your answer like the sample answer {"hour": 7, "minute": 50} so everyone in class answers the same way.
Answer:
{"hour": 7, "minute": 25}
